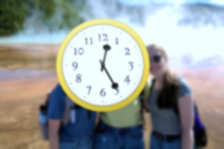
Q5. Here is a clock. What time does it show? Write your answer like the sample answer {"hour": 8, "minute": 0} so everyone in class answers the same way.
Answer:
{"hour": 12, "minute": 25}
